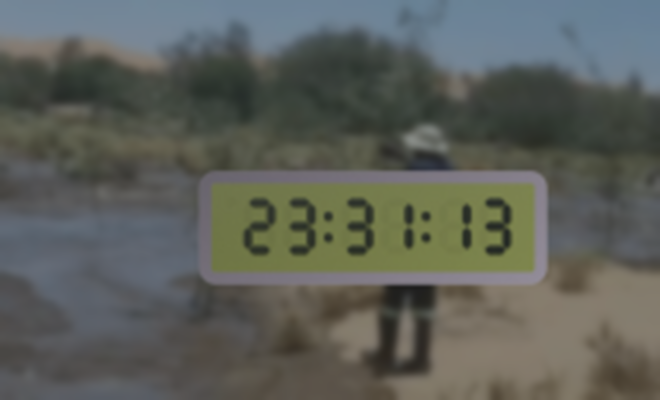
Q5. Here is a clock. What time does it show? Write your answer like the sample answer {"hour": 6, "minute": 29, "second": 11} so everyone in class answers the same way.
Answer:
{"hour": 23, "minute": 31, "second": 13}
